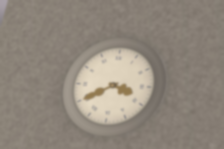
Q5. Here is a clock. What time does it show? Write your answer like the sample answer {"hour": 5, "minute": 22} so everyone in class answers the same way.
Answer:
{"hour": 3, "minute": 40}
